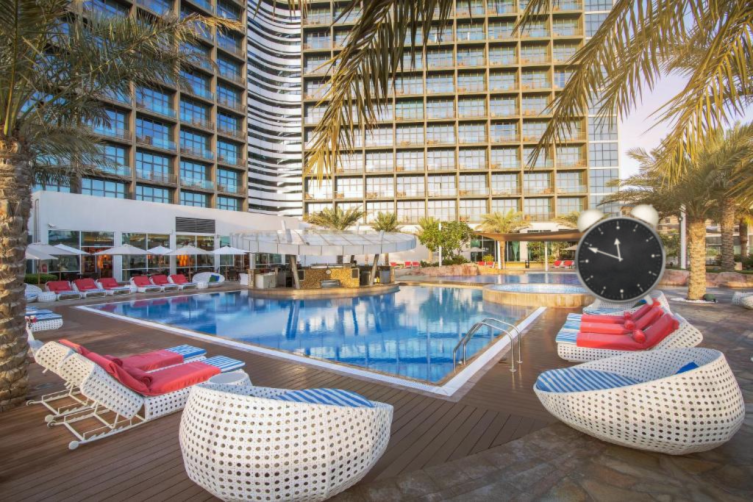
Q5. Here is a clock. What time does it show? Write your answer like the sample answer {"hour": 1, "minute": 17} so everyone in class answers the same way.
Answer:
{"hour": 11, "minute": 49}
